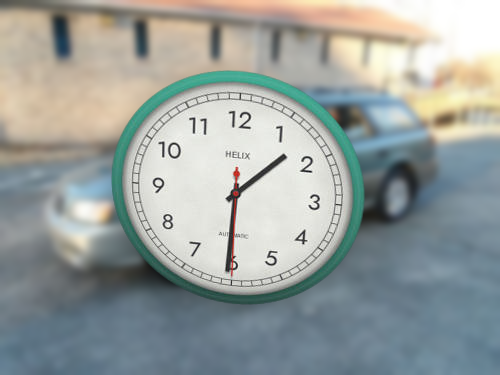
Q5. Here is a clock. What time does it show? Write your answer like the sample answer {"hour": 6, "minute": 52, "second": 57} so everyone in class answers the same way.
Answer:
{"hour": 1, "minute": 30, "second": 30}
